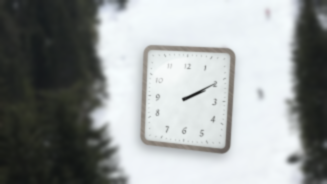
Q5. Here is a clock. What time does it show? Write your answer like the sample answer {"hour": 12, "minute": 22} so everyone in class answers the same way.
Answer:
{"hour": 2, "minute": 10}
